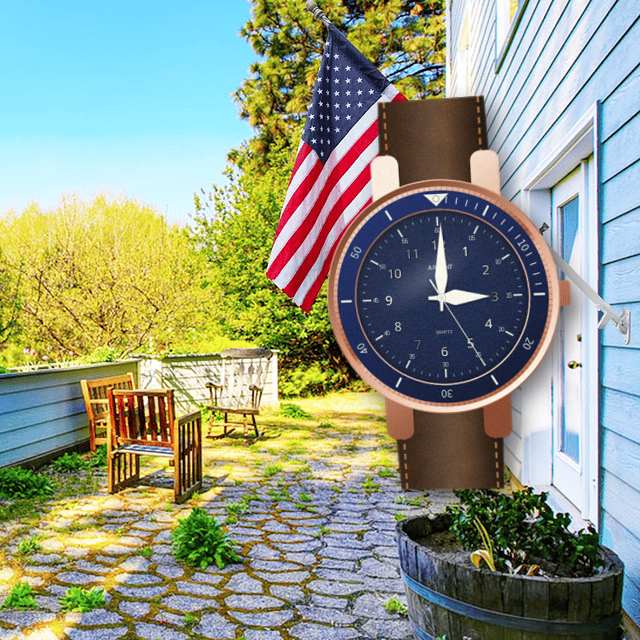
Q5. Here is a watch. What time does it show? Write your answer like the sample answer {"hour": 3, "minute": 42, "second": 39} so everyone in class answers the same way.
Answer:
{"hour": 3, "minute": 0, "second": 25}
